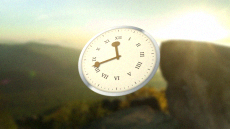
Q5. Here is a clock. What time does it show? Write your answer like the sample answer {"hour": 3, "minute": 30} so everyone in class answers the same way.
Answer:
{"hour": 11, "minute": 42}
